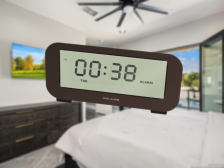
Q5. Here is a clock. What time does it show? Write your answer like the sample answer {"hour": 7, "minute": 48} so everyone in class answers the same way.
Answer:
{"hour": 0, "minute": 38}
